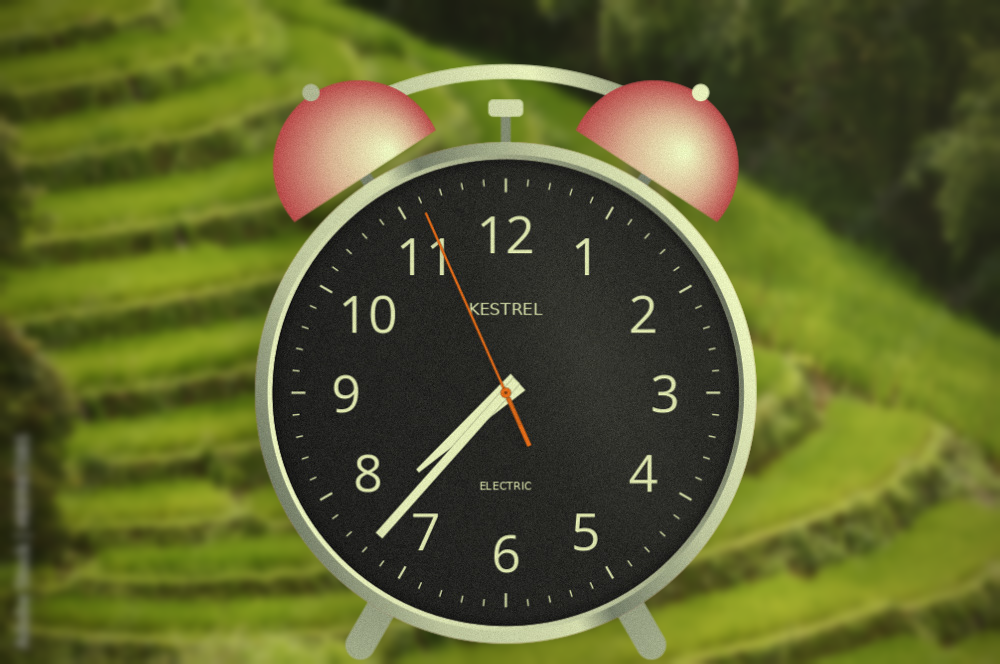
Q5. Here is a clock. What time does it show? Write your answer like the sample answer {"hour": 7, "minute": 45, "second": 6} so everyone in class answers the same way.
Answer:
{"hour": 7, "minute": 36, "second": 56}
